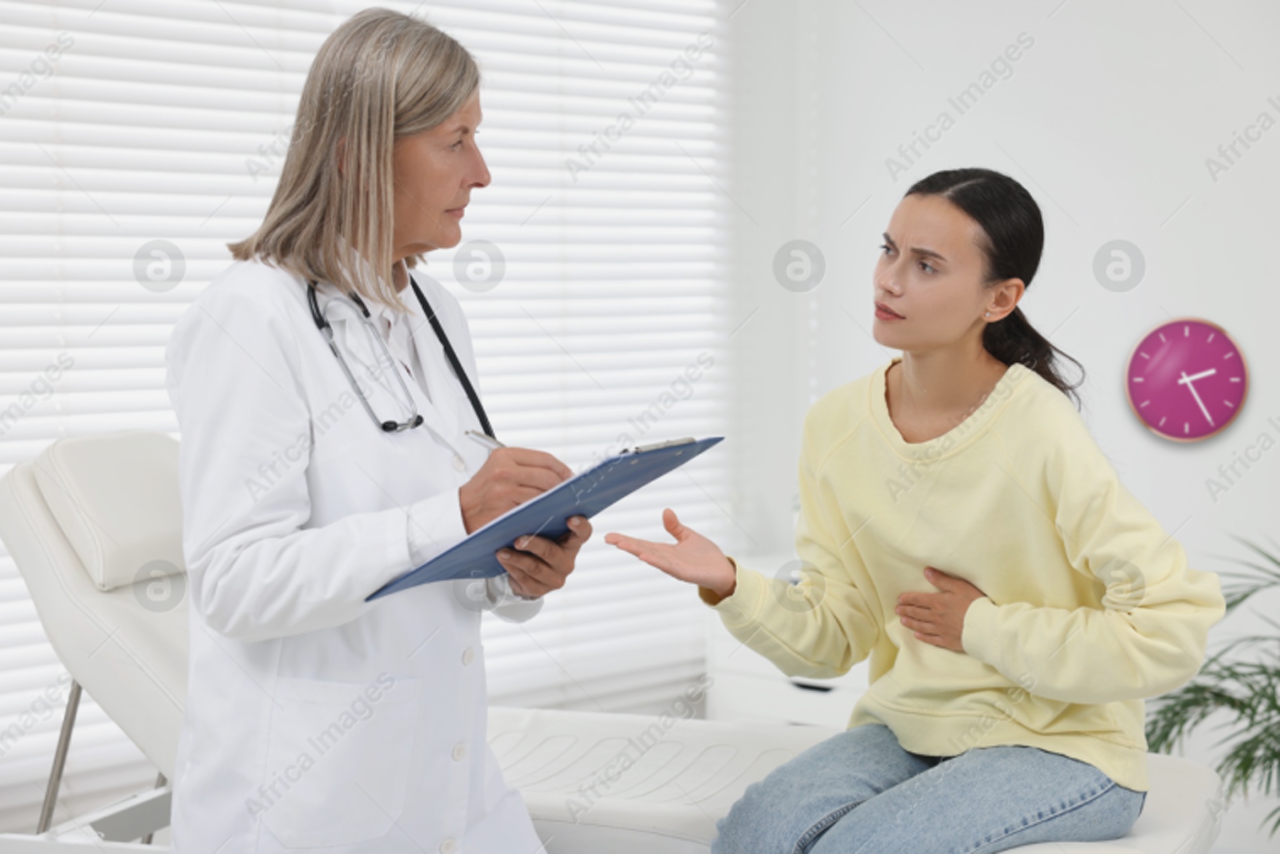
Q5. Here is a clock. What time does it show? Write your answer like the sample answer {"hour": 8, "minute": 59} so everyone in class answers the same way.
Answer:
{"hour": 2, "minute": 25}
